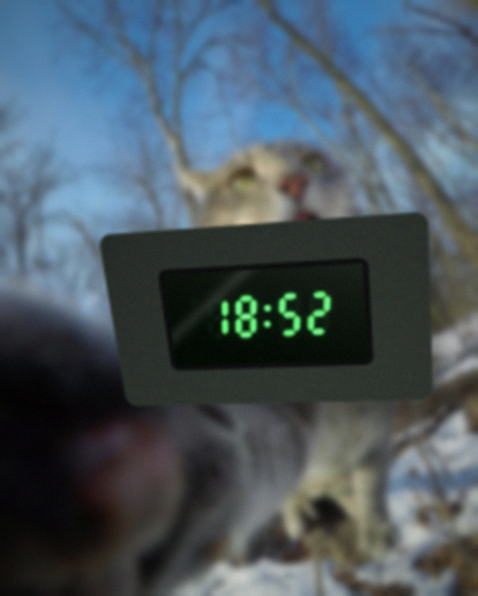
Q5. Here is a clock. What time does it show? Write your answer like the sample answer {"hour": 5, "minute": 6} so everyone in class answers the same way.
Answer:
{"hour": 18, "minute": 52}
